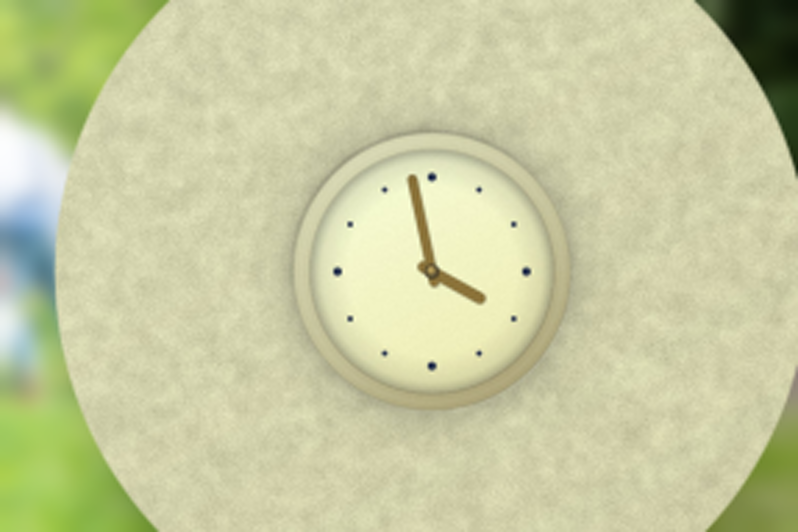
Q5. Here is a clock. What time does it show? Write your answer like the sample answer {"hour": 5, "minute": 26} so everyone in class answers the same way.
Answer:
{"hour": 3, "minute": 58}
